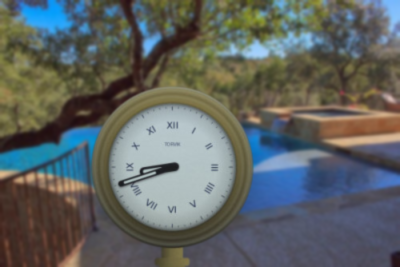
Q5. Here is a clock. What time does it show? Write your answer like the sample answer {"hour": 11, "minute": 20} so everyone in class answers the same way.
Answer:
{"hour": 8, "minute": 42}
